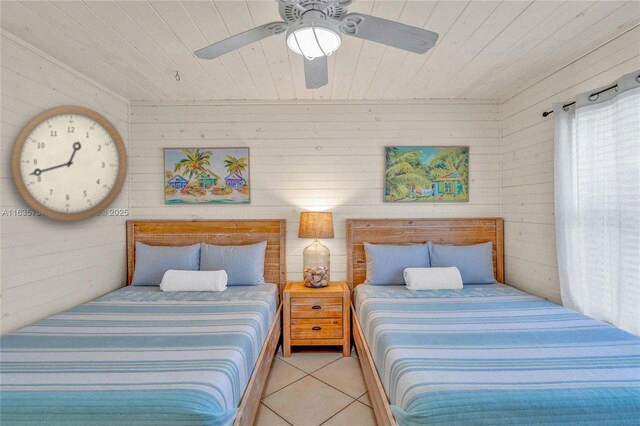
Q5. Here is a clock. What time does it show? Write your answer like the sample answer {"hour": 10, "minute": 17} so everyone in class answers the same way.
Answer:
{"hour": 12, "minute": 42}
